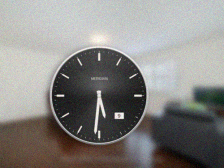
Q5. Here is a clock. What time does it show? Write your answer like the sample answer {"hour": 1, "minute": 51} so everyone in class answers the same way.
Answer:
{"hour": 5, "minute": 31}
